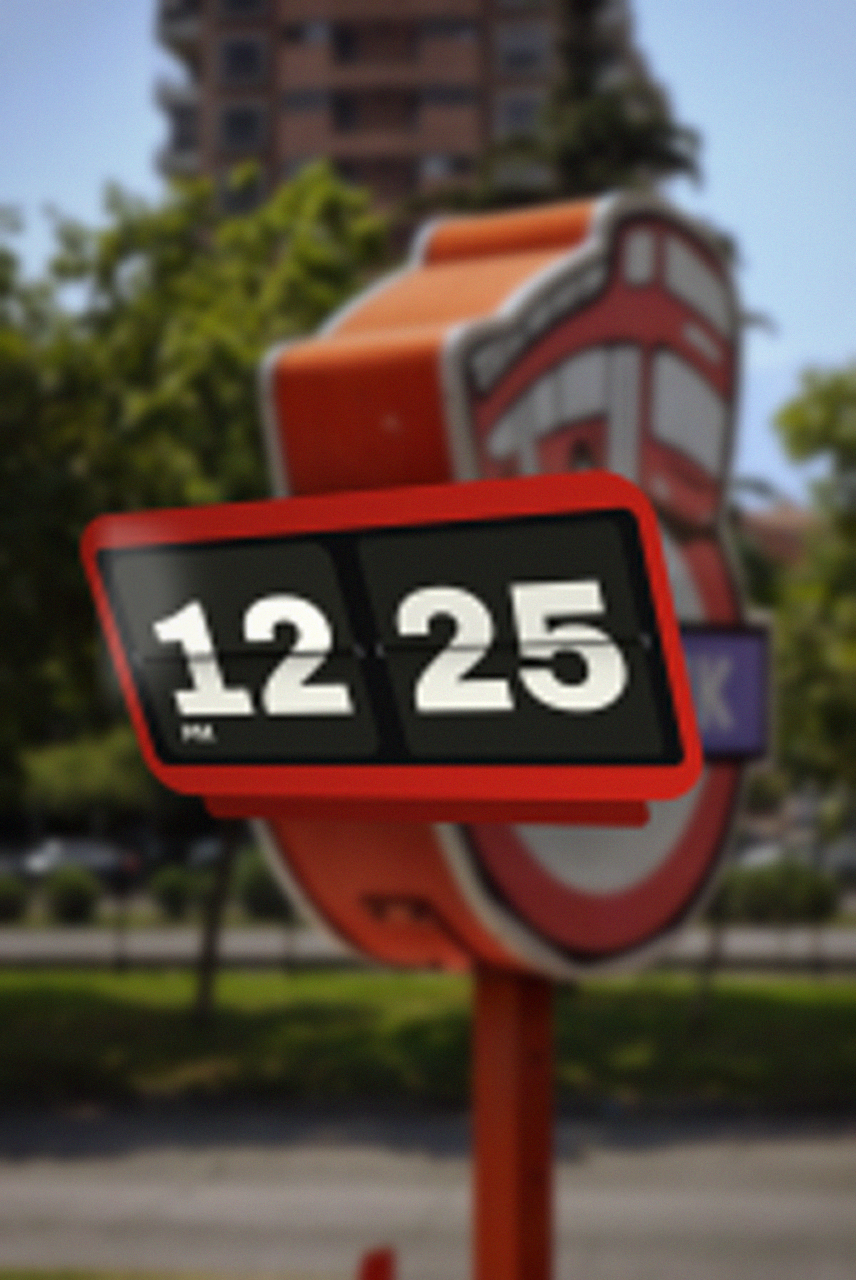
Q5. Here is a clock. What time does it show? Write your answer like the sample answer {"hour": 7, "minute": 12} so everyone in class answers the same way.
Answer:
{"hour": 12, "minute": 25}
